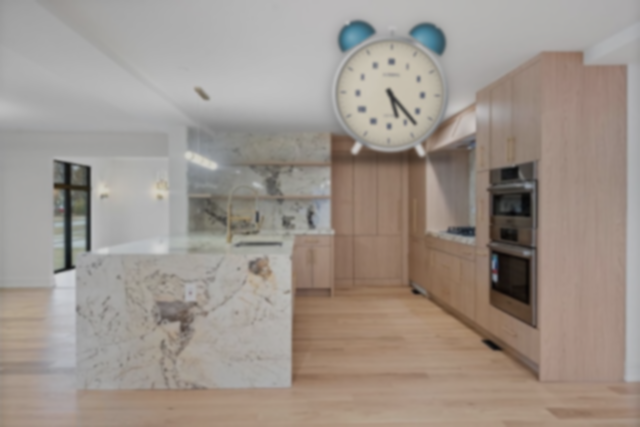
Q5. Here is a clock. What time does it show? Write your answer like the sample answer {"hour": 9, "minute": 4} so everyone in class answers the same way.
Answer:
{"hour": 5, "minute": 23}
